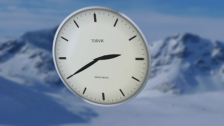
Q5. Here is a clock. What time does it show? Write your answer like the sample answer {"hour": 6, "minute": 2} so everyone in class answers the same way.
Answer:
{"hour": 2, "minute": 40}
